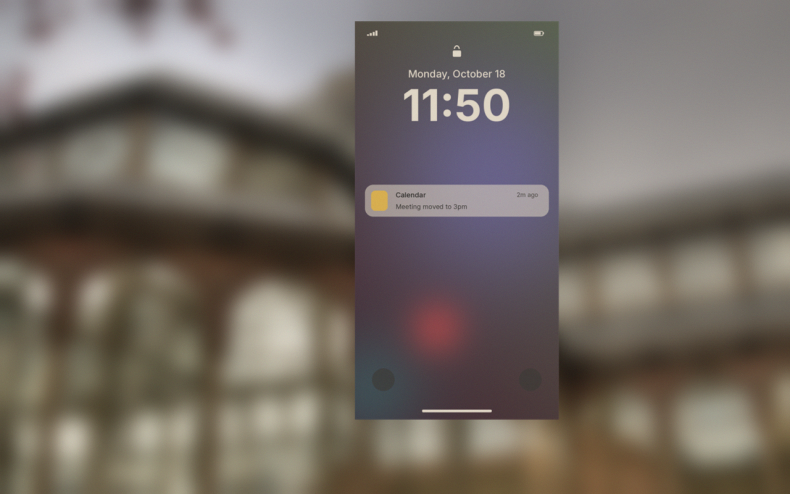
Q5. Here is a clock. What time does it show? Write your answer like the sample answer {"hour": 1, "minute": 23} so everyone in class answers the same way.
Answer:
{"hour": 11, "minute": 50}
